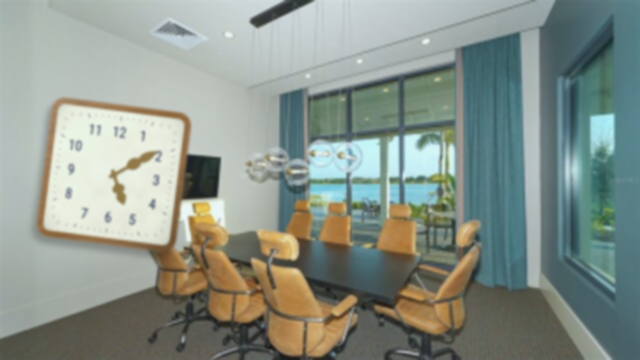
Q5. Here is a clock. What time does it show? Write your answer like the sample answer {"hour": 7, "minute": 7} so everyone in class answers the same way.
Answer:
{"hour": 5, "minute": 9}
